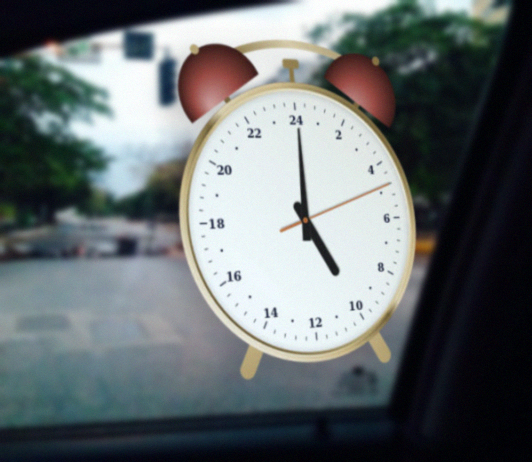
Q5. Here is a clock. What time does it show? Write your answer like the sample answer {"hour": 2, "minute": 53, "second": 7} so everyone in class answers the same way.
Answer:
{"hour": 10, "minute": 0, "second": 12}
